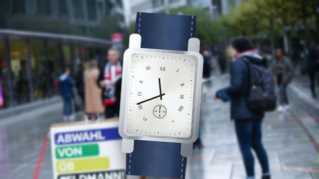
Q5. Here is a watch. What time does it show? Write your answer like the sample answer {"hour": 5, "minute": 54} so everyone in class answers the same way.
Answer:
{"hour": 11, "minute": 41}
